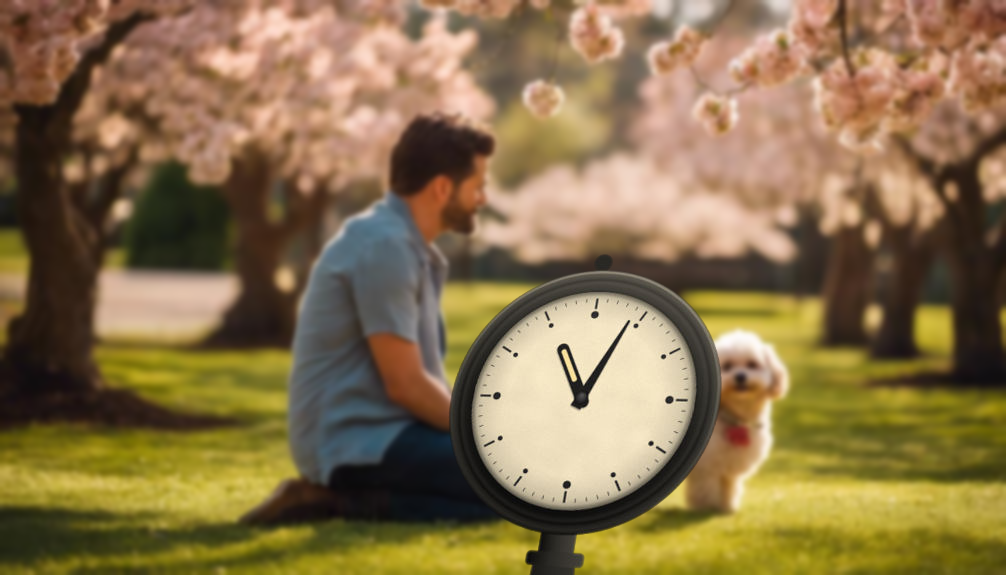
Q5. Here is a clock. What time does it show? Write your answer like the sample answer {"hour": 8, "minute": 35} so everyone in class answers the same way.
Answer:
{"hour": 11, "minute": 4}
